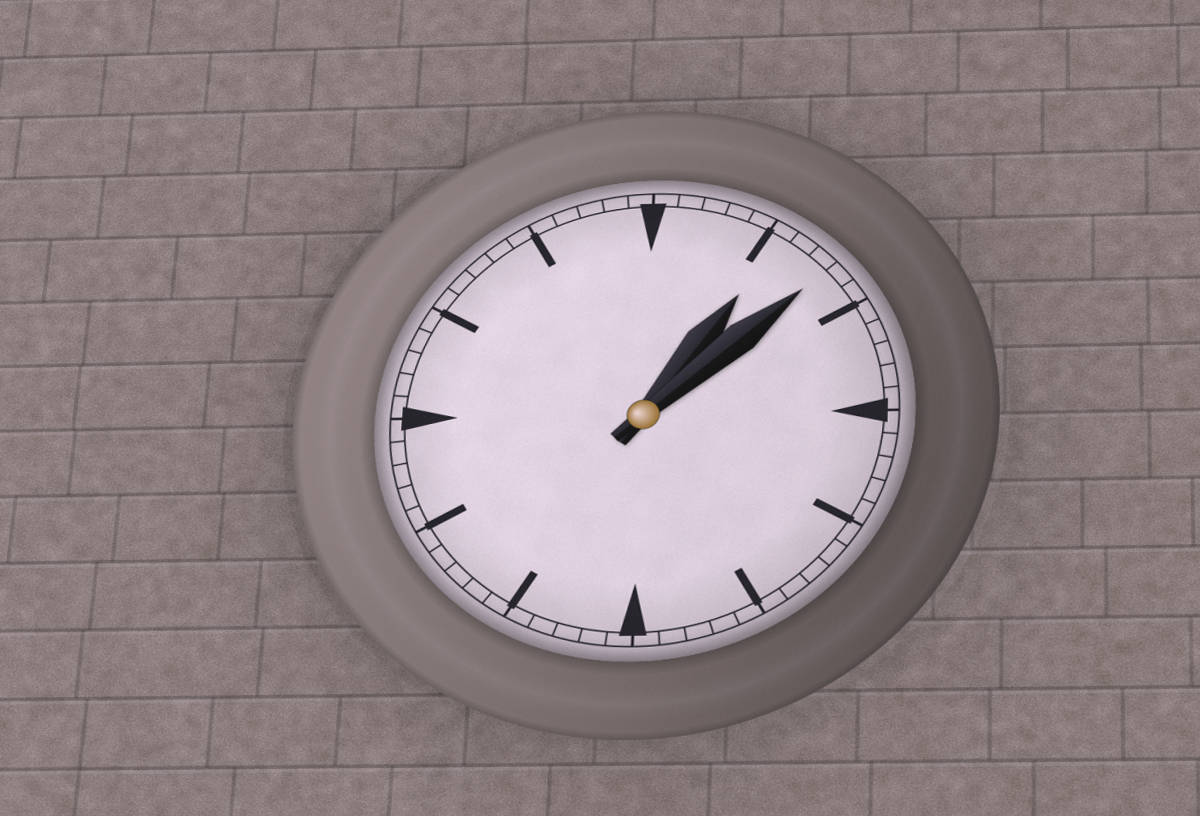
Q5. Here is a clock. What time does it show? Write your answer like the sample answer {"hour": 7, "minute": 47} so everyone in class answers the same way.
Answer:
{"hour": 1, "minute": 8}
